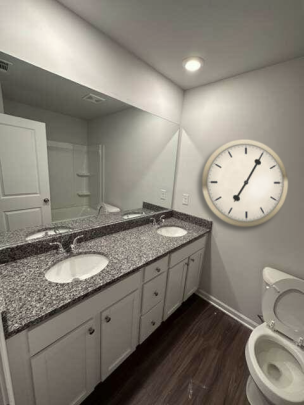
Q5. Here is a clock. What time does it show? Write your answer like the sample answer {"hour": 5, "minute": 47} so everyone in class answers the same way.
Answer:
{"hour": 7, "minute": 5}
